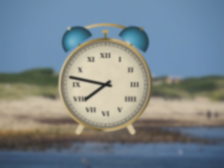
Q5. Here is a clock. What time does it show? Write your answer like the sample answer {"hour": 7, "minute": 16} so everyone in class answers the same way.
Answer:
{"hour": 7, "minute": 47}
